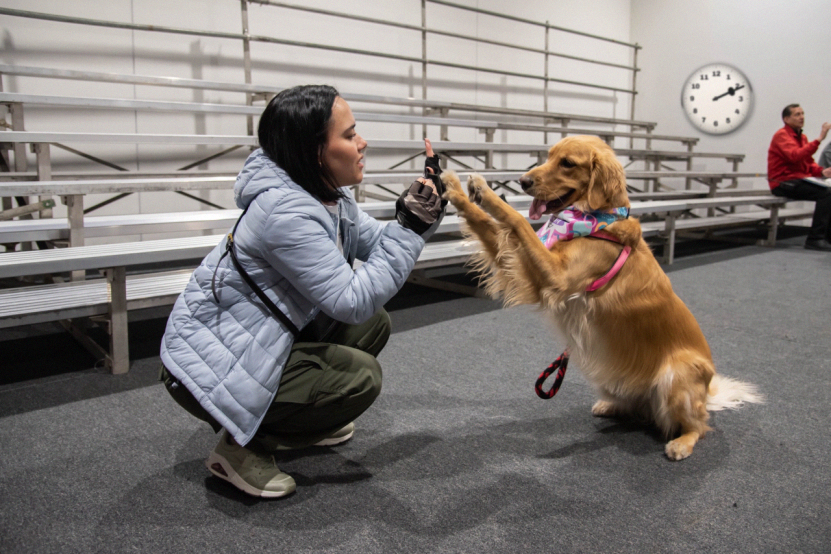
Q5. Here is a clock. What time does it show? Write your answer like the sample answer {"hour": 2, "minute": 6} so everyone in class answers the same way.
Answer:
{"hour": 2, "minute": 11}
